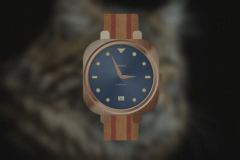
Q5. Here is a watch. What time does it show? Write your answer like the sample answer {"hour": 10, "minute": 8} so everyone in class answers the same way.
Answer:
{"hour": 2, "minute": 56}
